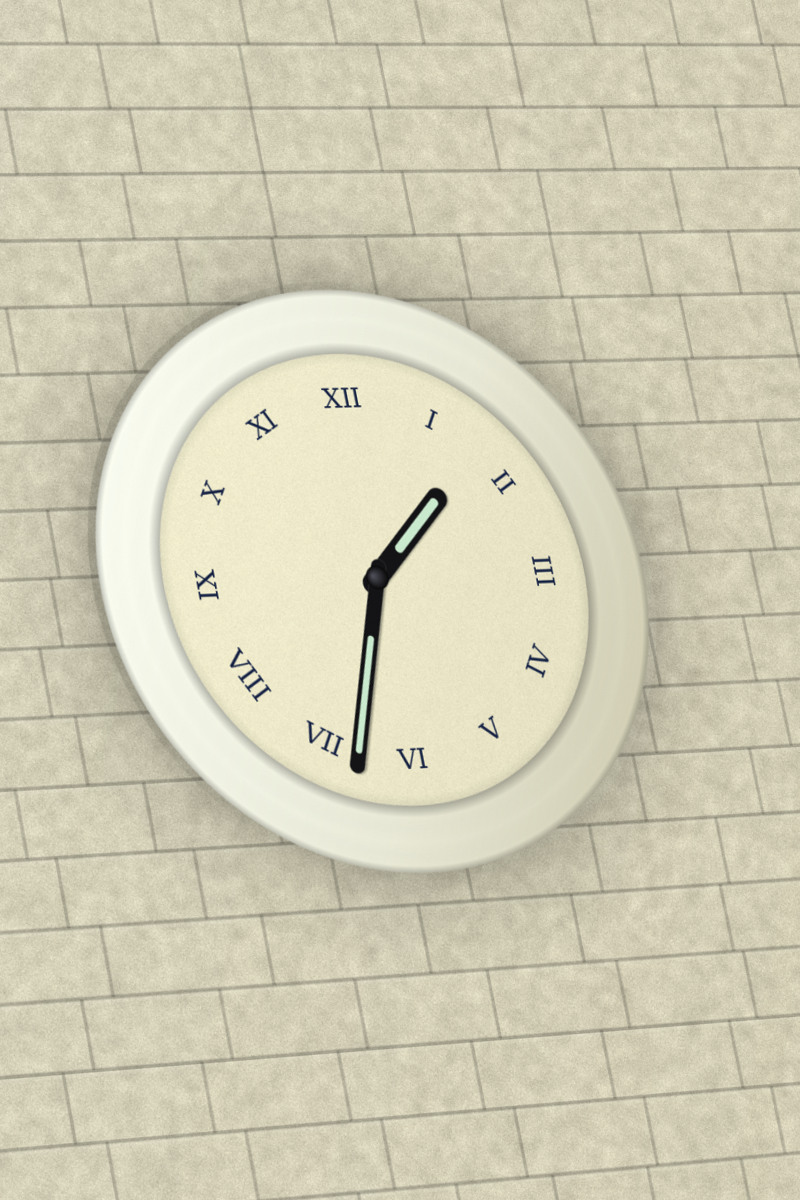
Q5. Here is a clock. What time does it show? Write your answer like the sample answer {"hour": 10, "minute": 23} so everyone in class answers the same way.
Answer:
{"hour": 1, "minute": 33}
